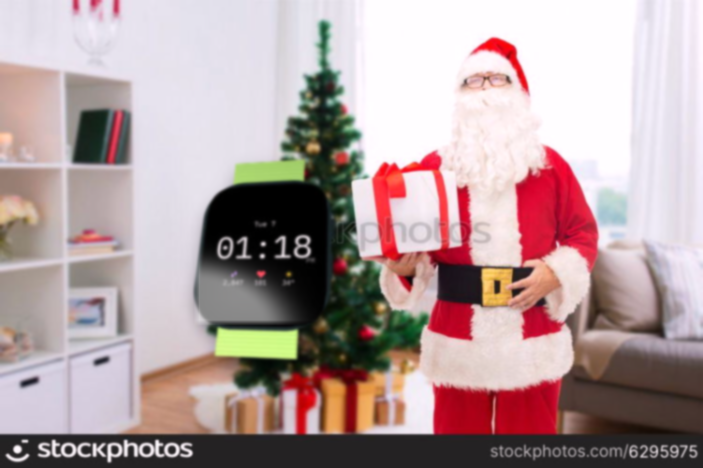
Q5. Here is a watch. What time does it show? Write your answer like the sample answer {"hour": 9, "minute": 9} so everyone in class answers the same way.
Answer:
{"hour": 1, "minute": 18}
